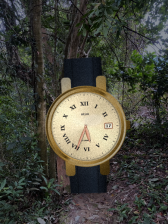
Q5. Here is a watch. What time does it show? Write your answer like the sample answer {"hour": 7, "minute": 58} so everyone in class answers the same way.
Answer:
{"hour": 5, "minute": 34}
